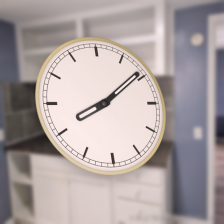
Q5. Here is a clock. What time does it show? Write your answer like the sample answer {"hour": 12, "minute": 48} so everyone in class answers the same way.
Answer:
{"hour": 8, "minute": 9}
